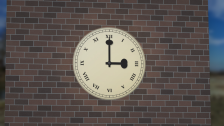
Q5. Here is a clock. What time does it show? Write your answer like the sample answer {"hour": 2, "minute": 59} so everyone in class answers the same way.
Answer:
{"hour": 3, "minute": 0}
